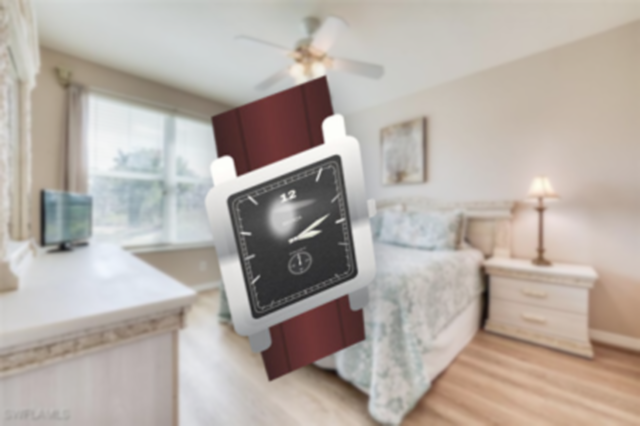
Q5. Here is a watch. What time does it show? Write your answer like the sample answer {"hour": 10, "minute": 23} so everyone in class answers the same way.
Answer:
{"hour": 3, "minute": 12}
